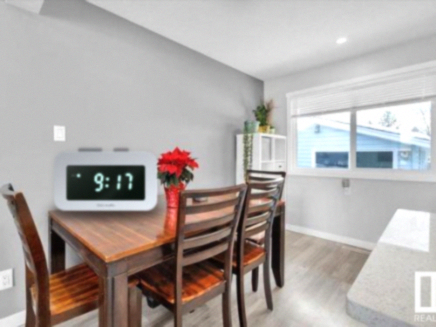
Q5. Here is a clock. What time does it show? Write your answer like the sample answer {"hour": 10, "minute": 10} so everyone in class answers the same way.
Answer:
{"hour": 9, "minute": 17}
